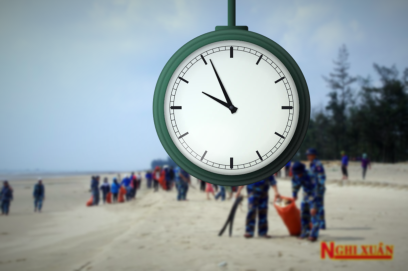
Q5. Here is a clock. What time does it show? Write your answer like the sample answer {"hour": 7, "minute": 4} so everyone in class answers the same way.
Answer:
{"hour": 9, "minute": 56}
